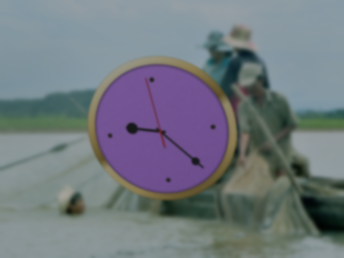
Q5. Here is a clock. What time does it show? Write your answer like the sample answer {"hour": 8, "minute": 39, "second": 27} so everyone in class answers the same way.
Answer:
{"hour": 9, "minute": 22, "second": 59}
